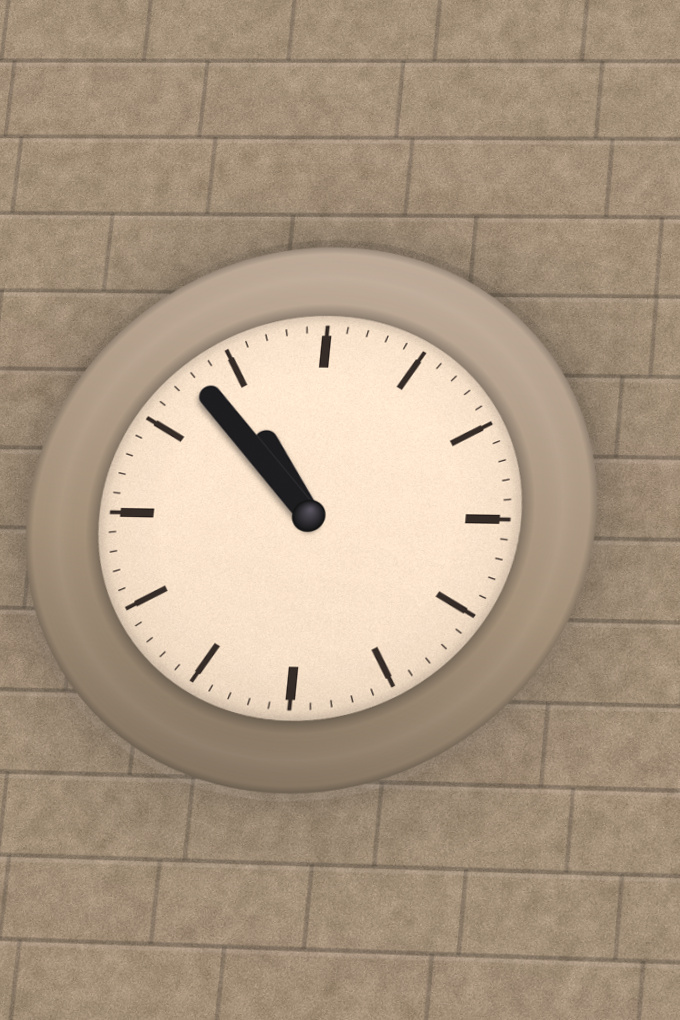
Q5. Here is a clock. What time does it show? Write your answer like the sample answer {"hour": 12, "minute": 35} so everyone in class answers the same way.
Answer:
{"hour": 10, "minute": 53}
